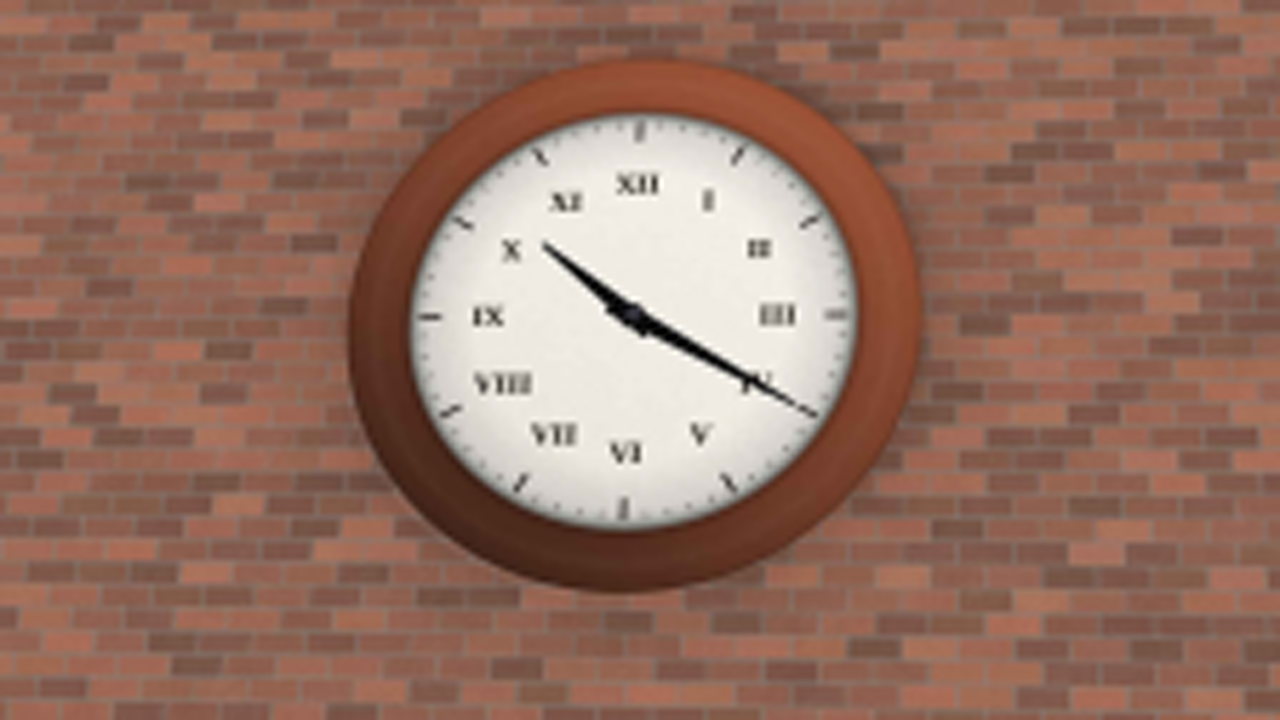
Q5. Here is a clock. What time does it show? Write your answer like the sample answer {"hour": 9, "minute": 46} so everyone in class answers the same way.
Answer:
{"hour": 10, "minute": 20}
